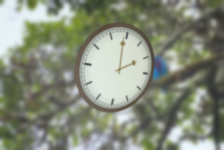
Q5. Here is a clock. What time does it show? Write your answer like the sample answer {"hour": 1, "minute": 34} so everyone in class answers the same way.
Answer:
{"hour": 1, "minute": 59}
